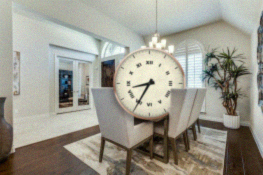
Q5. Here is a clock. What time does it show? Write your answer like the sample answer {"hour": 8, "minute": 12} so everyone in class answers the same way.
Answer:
{"hour": 8, "minute": 35}
